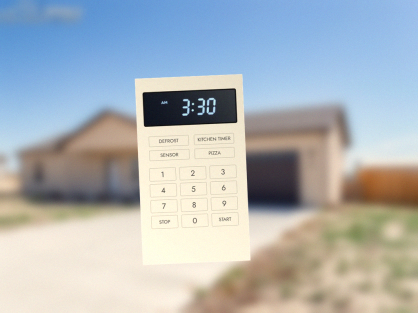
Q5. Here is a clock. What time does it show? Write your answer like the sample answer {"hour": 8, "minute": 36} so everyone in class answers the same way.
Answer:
{"hour": 3, "minute": 30}
